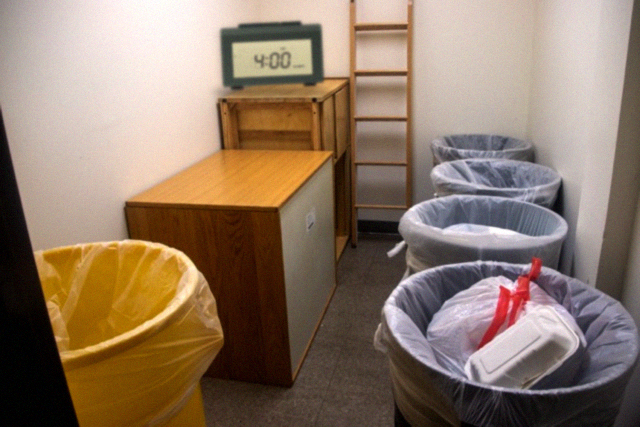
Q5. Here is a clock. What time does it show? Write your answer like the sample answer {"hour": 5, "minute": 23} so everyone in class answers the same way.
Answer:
{"hour": 4, "minute": 0}
